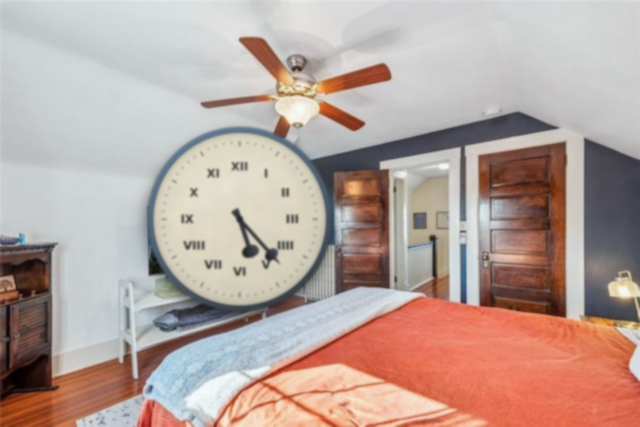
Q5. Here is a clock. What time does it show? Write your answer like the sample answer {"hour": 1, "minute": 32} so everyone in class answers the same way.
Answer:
{"hour": 5, "minute": 23}
